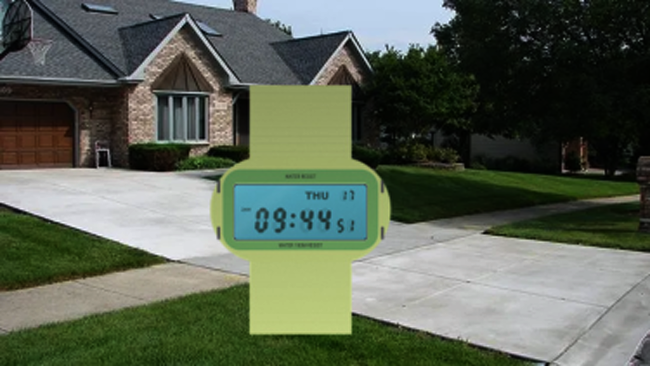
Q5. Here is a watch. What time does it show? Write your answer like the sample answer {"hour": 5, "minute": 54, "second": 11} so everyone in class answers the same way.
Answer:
{"hour": 9, "minute": 44, "second": 51}
